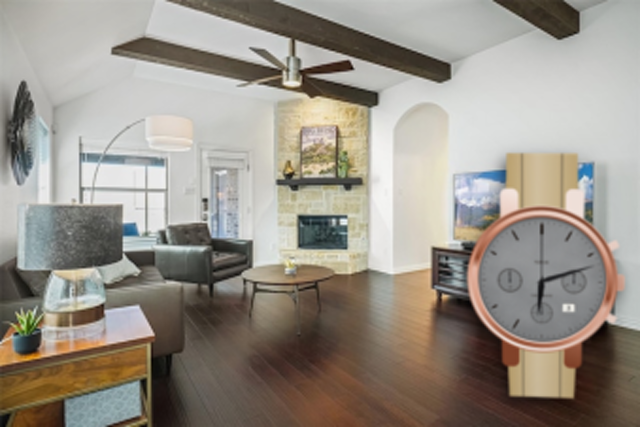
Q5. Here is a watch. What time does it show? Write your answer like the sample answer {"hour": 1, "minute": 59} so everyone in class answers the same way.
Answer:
{"hour": 6, "minute": 12}
